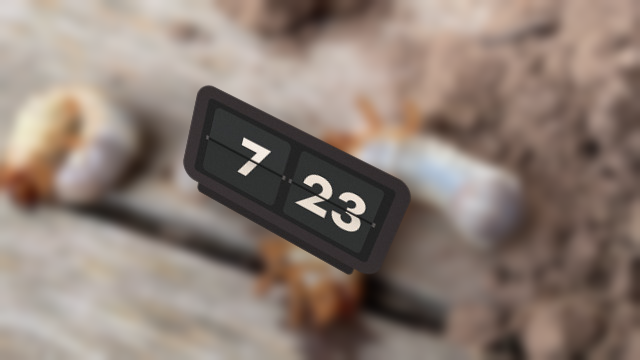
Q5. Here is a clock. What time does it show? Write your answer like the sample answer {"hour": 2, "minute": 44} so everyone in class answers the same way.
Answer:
{"hour": 7, "minute": 23}
